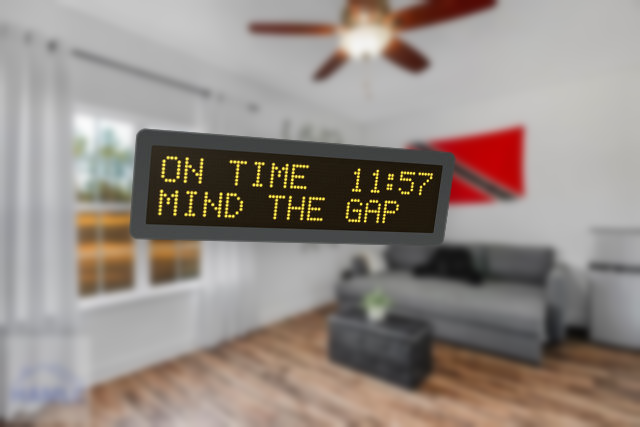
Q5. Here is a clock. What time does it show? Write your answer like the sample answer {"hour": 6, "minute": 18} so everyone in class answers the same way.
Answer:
{"hour": 11, "minute": 57}
